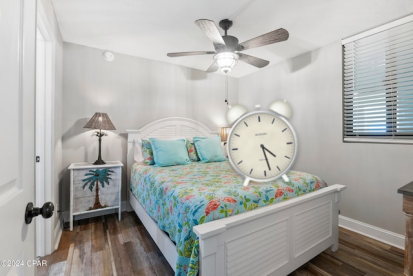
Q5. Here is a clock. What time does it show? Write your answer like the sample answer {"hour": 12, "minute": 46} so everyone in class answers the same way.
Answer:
{"hour": 4, "minute": 28}
